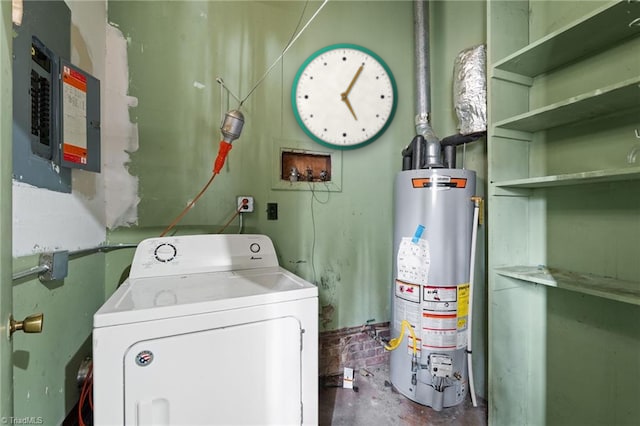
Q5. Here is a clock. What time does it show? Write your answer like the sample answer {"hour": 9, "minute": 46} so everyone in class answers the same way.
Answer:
{"hour": 5, "minute": 5}
